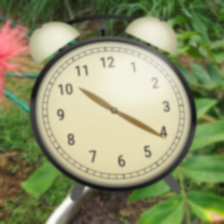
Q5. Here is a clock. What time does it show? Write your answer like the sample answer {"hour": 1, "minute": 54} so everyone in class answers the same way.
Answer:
{"hour": 10, "minute": 21}
